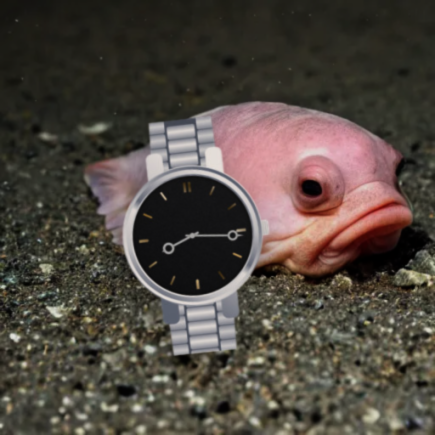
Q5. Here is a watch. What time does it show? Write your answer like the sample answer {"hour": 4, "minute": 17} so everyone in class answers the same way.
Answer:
{"hour": 8, "minute": 16}
